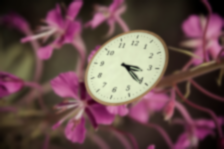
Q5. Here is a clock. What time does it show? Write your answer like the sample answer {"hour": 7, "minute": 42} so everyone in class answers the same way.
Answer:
{"hour": 3, "minute": 21}
